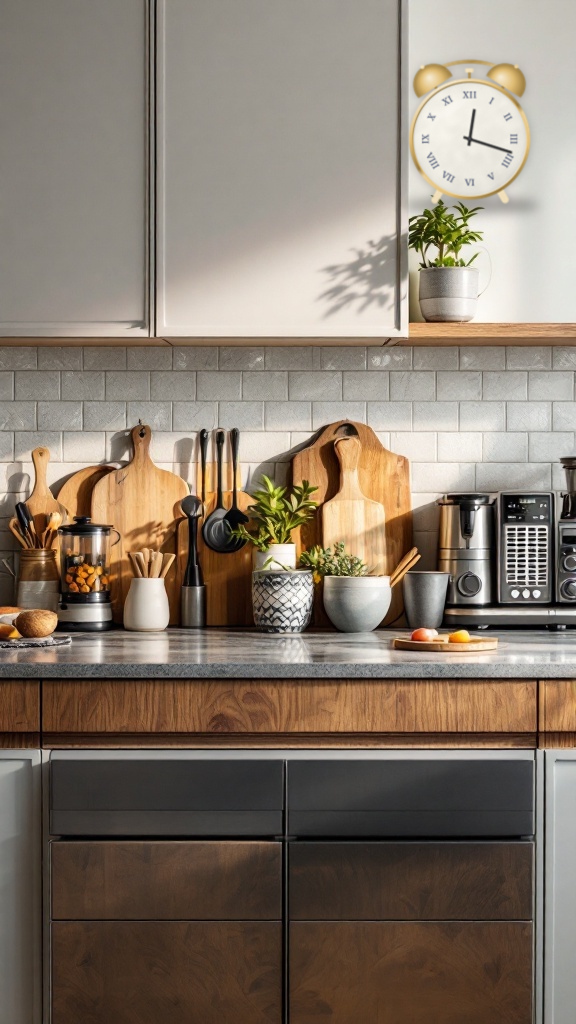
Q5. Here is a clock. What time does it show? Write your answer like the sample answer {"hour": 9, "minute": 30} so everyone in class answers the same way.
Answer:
{"hour": 12, "minute": 18}
